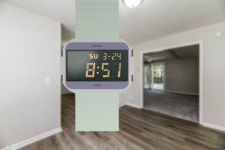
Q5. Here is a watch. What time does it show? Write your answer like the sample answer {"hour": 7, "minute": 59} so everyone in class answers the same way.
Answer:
{"hour": 8, "minute": 51}
